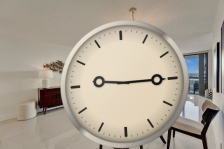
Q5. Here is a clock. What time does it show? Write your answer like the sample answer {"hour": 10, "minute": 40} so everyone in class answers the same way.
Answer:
{"hour": 9, "minute": 15}
